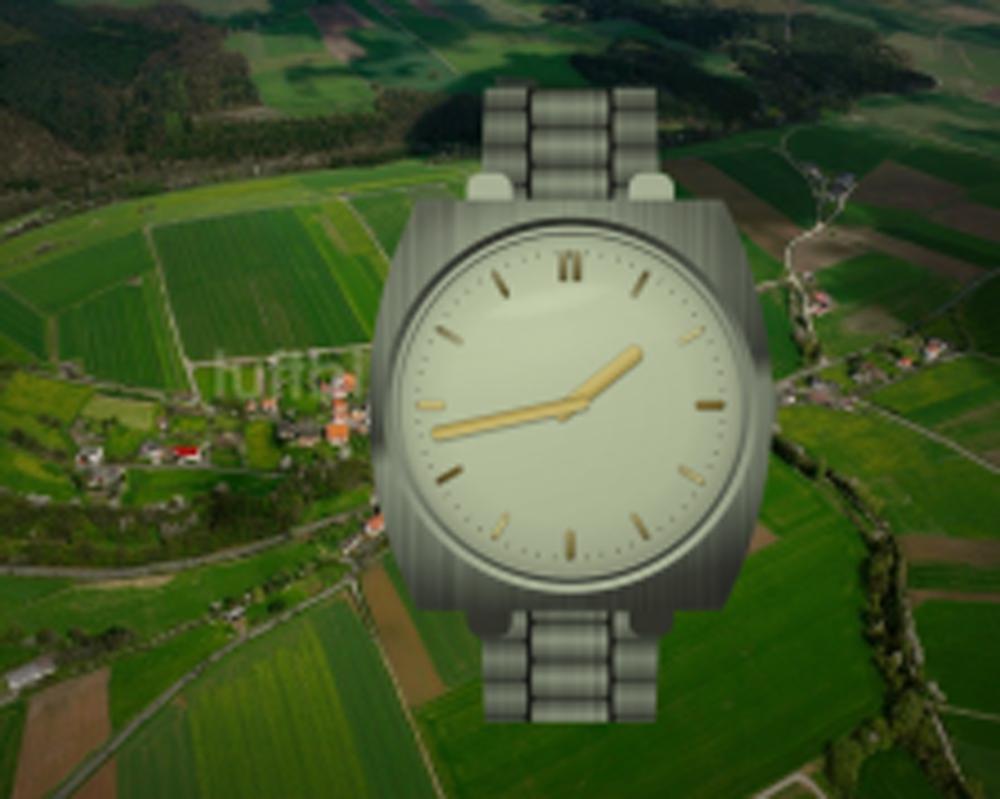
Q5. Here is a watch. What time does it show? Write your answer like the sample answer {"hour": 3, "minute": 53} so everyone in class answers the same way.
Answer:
{"hour": 1, "minute": 43}
